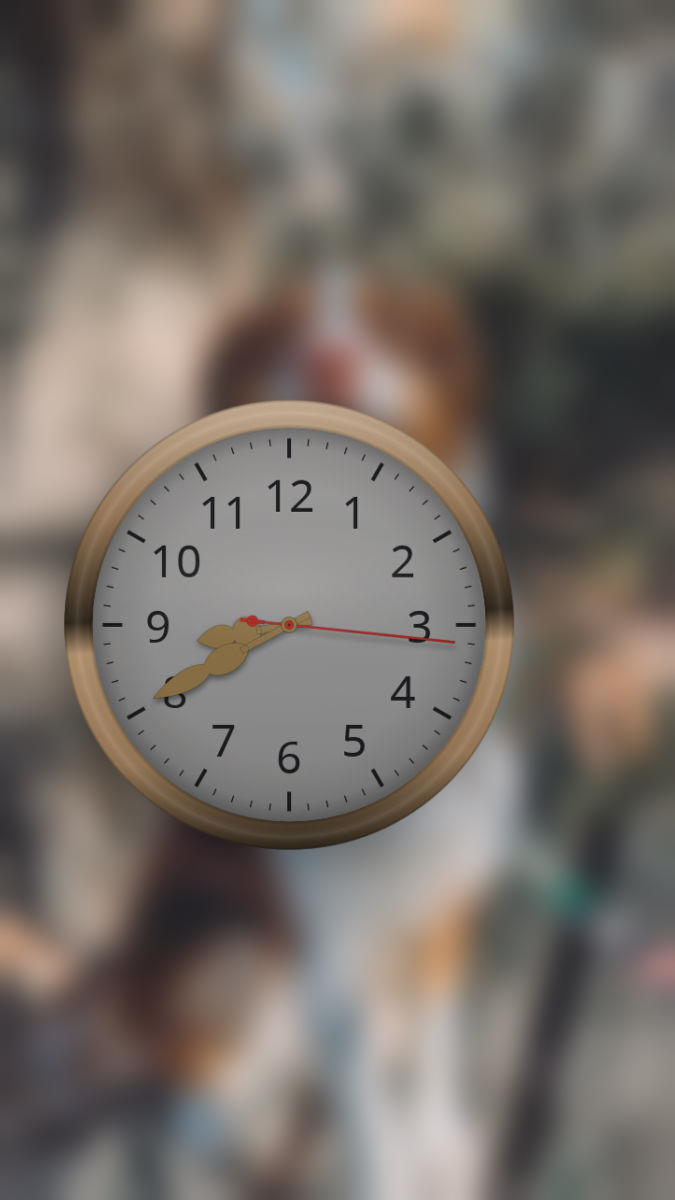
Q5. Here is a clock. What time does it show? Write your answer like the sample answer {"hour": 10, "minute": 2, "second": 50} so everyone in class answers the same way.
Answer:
{"hour": 8, "minute": 40, "second": 16}
